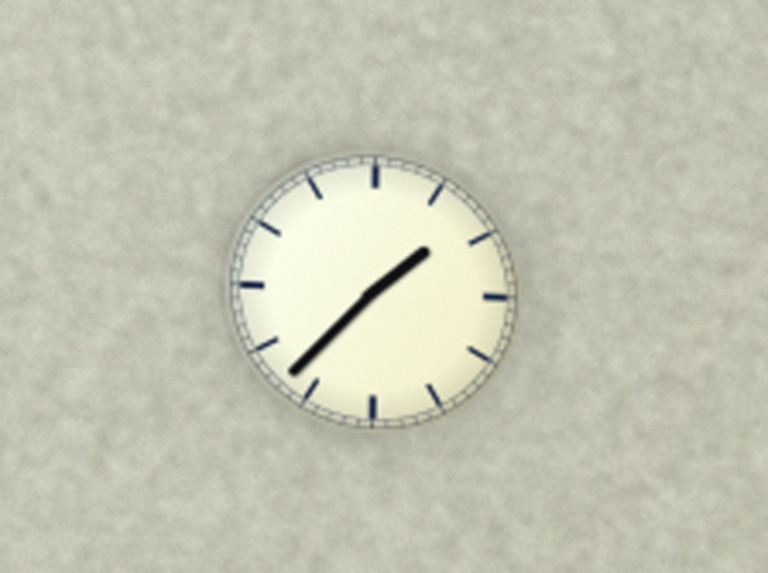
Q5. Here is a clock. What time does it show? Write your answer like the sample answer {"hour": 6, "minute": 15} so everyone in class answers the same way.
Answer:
{"hour": 1, "minute": 37}
